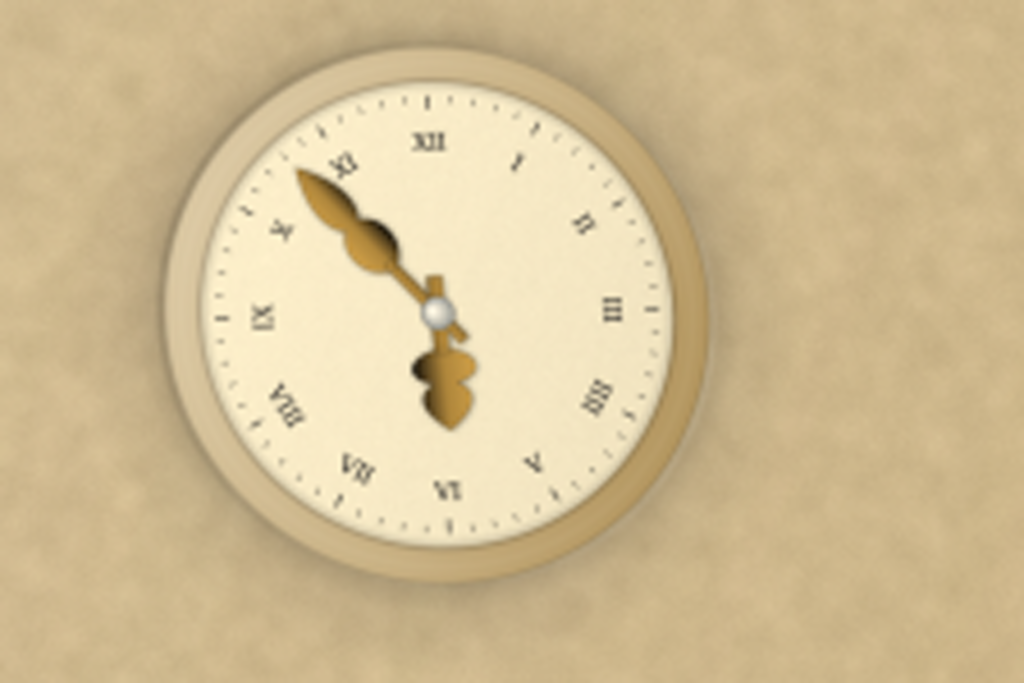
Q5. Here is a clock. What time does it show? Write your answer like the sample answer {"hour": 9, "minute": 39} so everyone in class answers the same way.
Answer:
{"hour": 5, "minute": 53}
